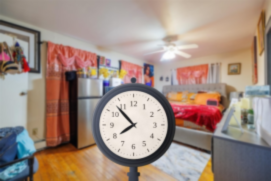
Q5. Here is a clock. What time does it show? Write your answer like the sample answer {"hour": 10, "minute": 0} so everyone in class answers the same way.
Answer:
{"hour": 7, "minute": 53}
